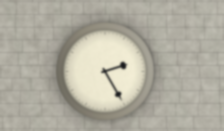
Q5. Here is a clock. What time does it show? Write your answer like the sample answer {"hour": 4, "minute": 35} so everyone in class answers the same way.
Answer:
{"hour": 2, "minute": 25}
